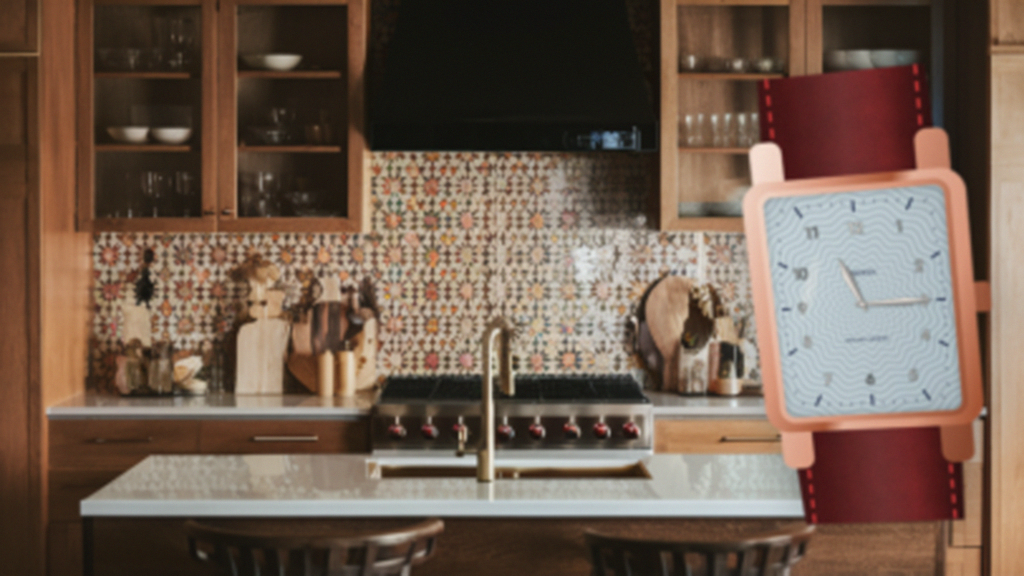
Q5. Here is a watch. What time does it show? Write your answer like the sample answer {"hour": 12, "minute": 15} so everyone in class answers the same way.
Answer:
{"hour": 11, "minute": 15}
